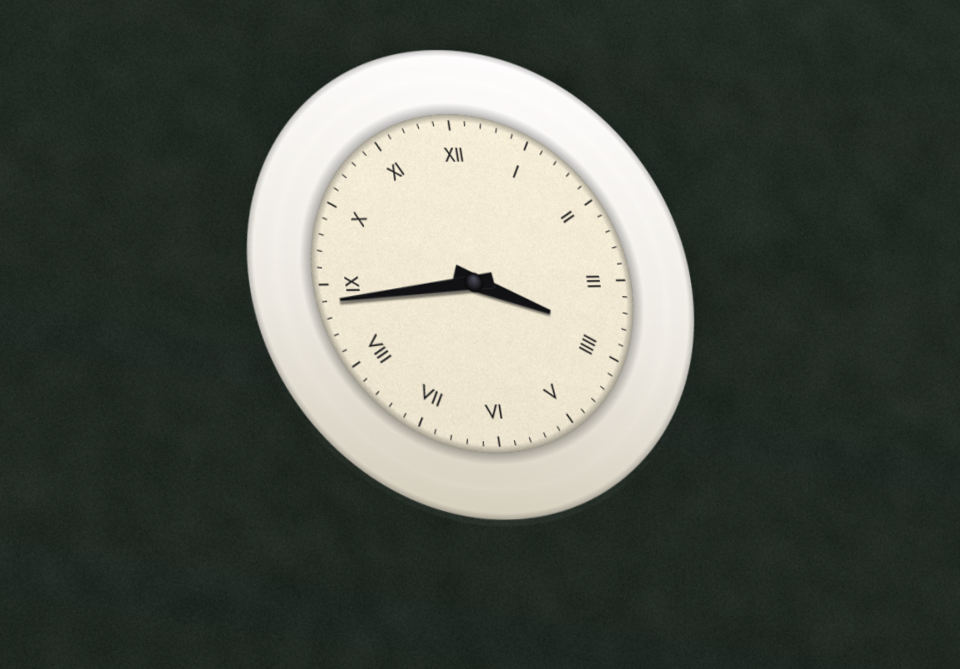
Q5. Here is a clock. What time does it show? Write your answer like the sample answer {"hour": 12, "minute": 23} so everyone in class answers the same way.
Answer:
{"hour": 3, "minute": 44}
